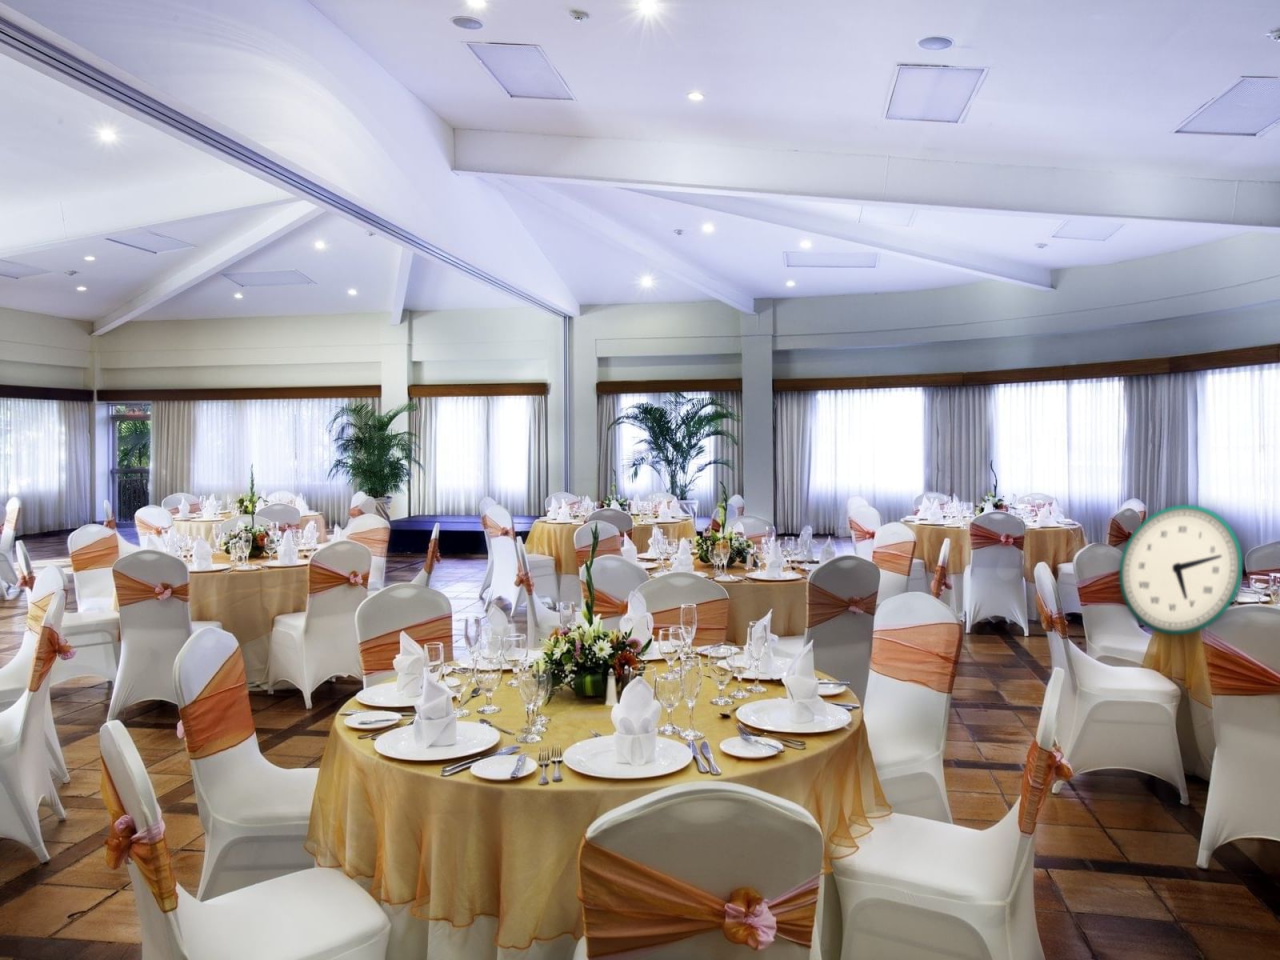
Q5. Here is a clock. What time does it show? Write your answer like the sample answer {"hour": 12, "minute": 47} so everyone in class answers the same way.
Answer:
{"hour": 5, "minute": 12}
